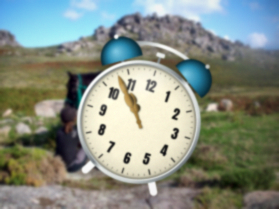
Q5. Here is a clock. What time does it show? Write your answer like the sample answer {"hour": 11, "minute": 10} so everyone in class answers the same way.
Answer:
{"hour": 10, "minute": 53}
